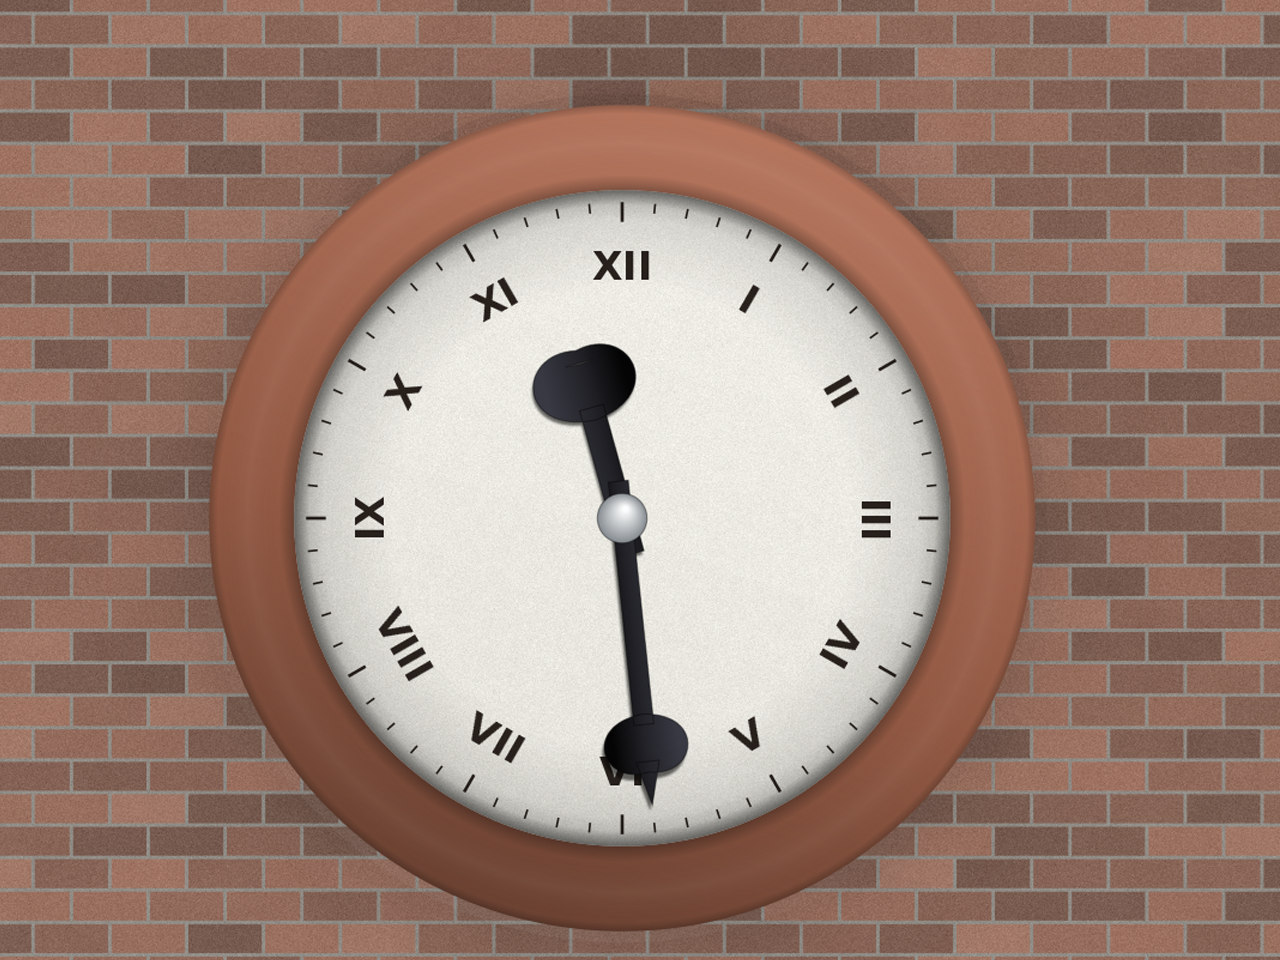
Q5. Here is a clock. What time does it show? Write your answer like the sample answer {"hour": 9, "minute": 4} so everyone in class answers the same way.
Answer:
{"hour": 11, "minute": 29}
